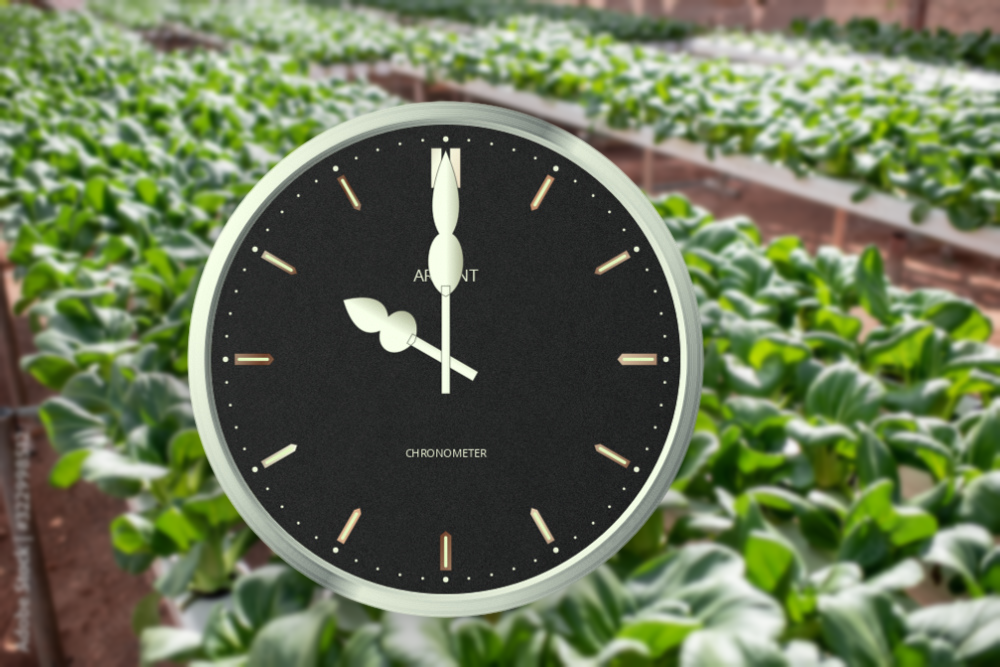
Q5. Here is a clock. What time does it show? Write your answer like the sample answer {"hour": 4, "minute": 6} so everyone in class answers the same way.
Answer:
{"hour": 10, "minute": 0}
